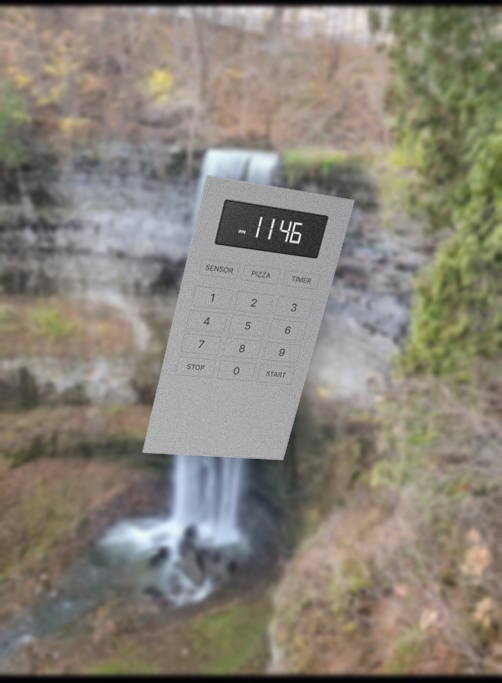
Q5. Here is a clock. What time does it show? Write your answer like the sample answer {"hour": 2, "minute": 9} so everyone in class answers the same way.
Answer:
{"hour": 11, "minute": 46}
